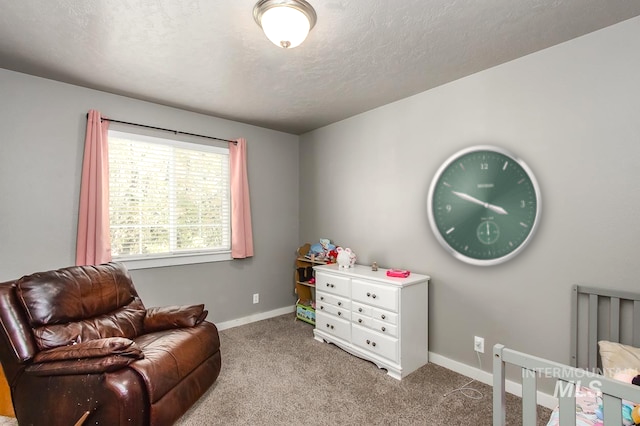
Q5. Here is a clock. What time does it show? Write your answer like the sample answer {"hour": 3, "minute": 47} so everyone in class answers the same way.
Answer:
{"hour": 3, "minute": 49}
